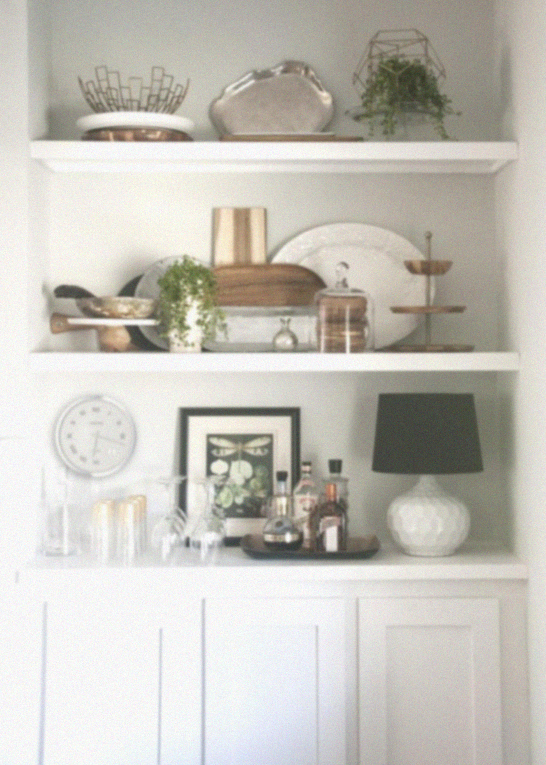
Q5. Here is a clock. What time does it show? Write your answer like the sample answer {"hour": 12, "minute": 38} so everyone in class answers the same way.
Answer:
{"hour": 6, "minute": 18}
